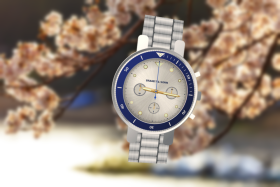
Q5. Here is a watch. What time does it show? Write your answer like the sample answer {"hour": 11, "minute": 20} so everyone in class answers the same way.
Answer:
{"hour": 9, "minute": 16}
